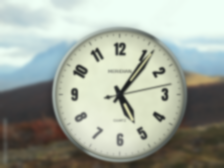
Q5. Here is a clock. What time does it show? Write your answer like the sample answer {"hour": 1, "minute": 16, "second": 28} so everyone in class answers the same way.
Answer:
{"hour": 5, "minute": 6, "second": 13}
